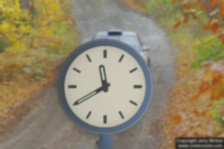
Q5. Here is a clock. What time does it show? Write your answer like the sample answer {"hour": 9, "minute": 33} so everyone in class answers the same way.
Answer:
{"hour": 11, "minute": 40}
